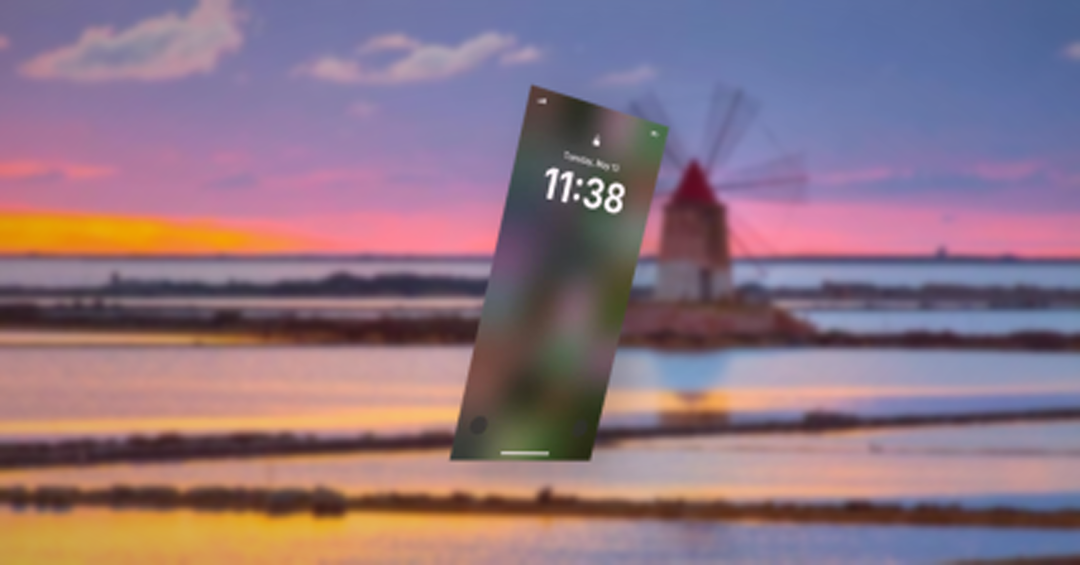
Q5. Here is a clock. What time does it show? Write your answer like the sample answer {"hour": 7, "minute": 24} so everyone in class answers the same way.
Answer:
{"hour": 11, "minute": 38}
